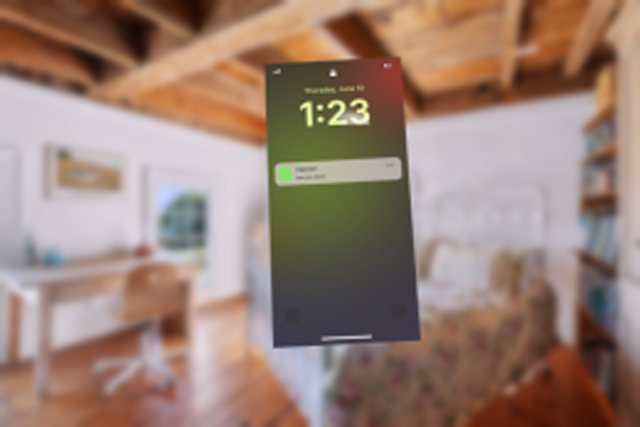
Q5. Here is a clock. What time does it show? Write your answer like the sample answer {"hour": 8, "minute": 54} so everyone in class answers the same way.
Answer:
{"hour": 1, "minute": 23}
